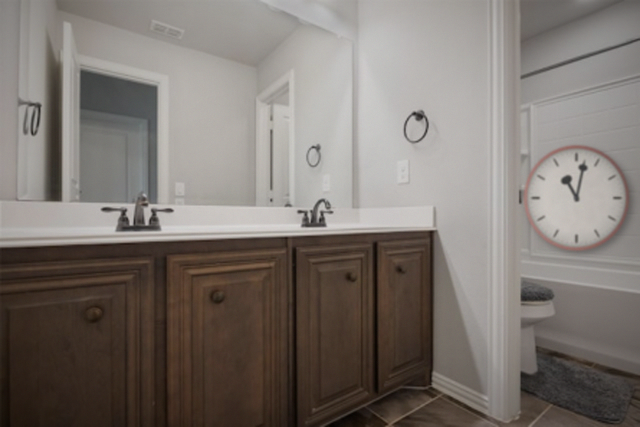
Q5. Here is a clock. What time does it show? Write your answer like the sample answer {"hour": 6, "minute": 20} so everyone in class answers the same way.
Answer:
{"hour": 11, "minute": 2}
